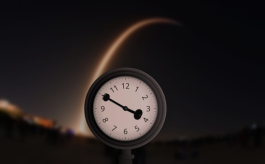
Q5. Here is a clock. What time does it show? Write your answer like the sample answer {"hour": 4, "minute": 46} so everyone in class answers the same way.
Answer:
{"hour": 3, "minute": 50}
